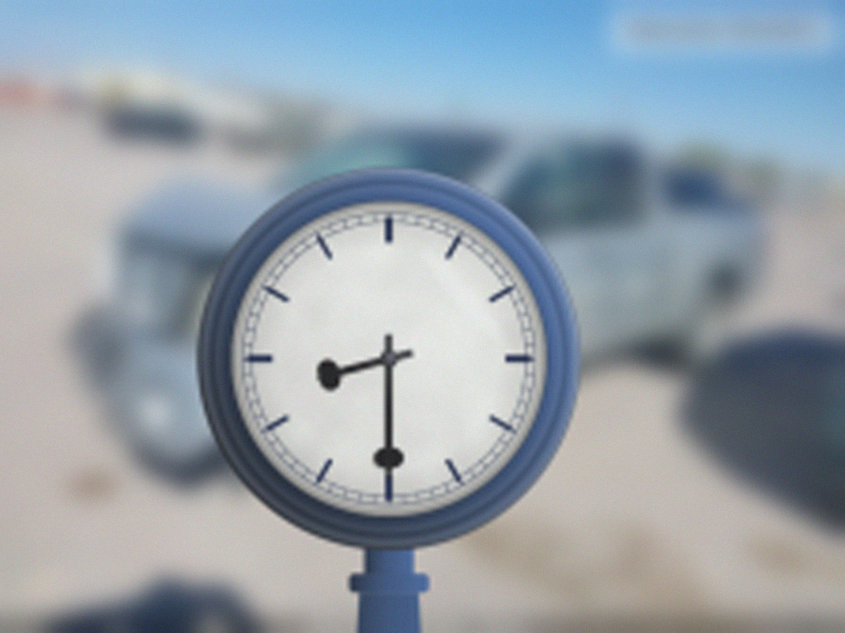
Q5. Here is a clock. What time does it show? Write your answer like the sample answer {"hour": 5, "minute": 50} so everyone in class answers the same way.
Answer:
{"hour": 8, "minute": 30}
